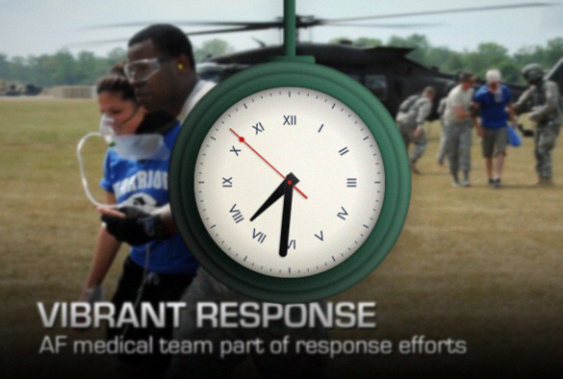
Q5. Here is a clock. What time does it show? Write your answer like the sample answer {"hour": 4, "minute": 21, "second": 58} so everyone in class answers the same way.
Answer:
{"hour": 7, "minute": 30, "second": 52}
